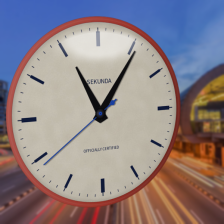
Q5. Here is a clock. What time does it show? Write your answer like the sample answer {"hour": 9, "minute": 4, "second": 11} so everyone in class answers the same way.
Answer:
{"hour": 11, "minute": 5, "second": 39}
